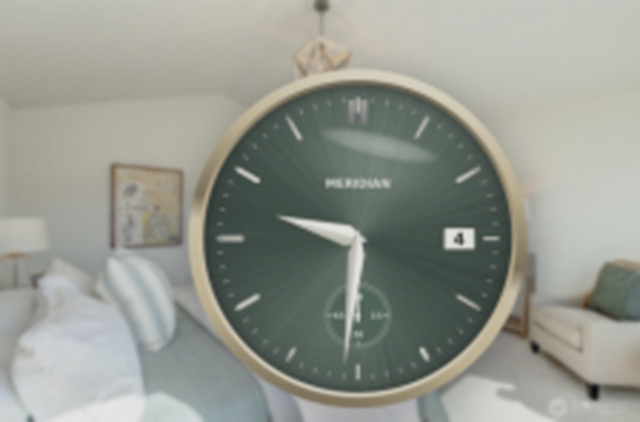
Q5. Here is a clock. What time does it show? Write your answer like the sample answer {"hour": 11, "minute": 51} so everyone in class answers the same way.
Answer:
{"hour": 9, "minute": 31}
